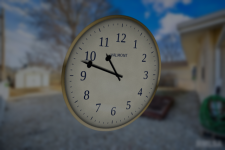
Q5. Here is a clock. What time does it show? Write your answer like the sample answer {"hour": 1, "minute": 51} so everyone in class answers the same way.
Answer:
{"hour": 10, "minute": 48}
